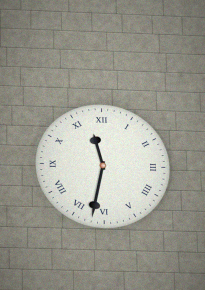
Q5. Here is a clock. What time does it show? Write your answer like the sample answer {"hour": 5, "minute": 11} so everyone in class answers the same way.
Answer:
{"hour": 11, "minute": 32}
